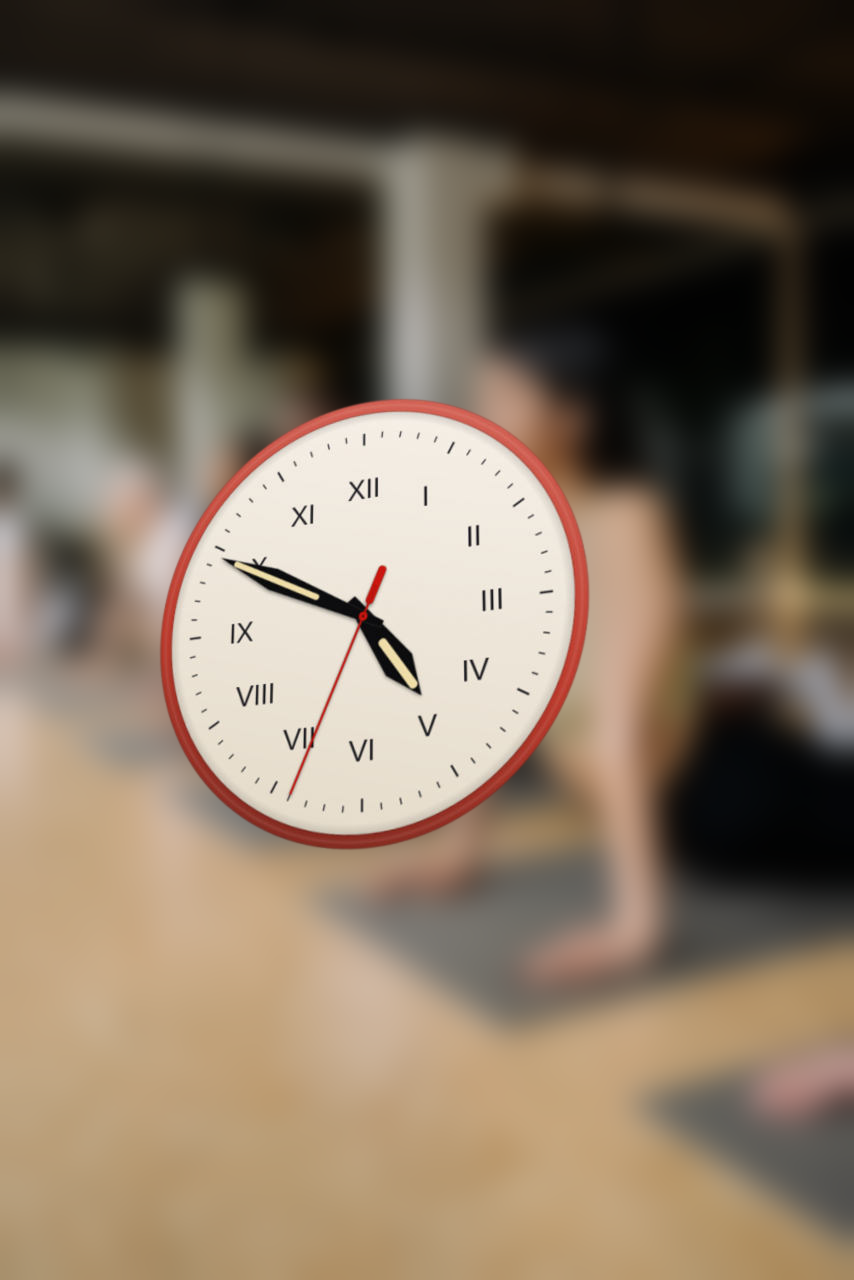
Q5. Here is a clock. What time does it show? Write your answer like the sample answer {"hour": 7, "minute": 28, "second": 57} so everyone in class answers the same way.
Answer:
{"hour": 4, "minute": 49, "second": 34}
